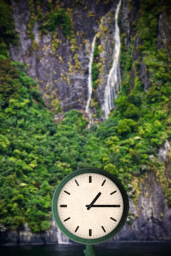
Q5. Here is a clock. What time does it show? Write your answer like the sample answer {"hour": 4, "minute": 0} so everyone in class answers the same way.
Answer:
{"hour": 1, "minute": 15}
